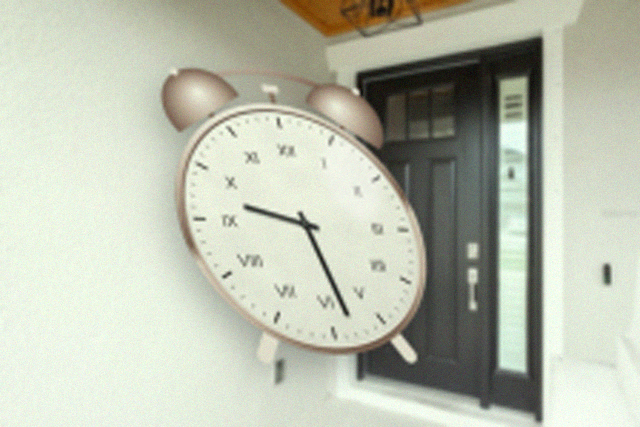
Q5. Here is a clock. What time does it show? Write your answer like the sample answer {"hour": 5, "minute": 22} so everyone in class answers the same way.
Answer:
{"hour": 9, "minute": 28}
